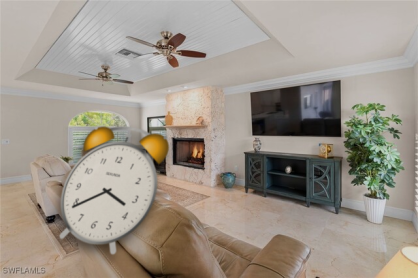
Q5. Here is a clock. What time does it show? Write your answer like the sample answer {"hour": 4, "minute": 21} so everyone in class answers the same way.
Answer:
{"hour": 3, "minute": 39}
